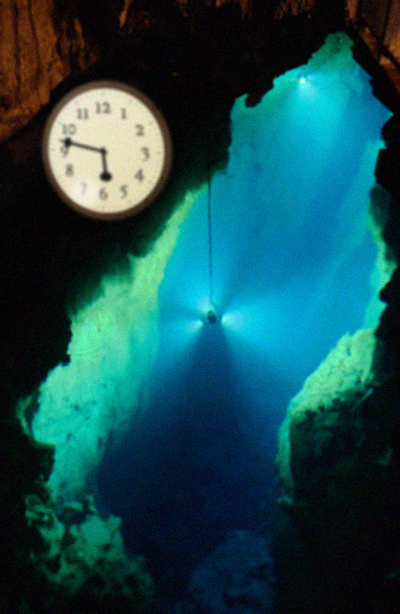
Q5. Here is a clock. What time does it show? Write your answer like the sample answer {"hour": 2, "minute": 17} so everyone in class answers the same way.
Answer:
{"hour": 5, "minute": 47}
